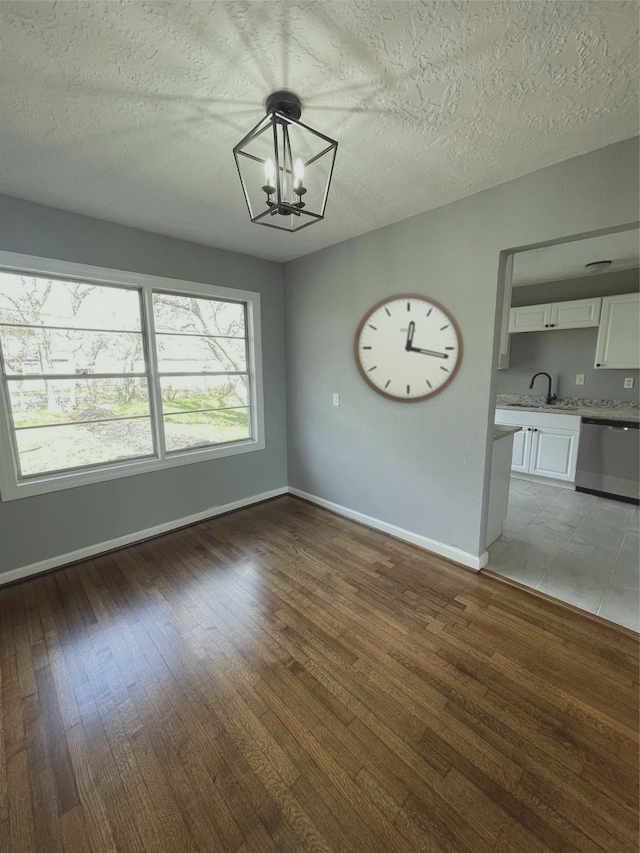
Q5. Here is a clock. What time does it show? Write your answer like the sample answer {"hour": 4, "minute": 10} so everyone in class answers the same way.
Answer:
{"hour": 12, "minute": 17}
